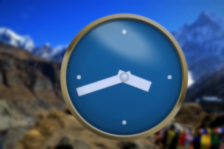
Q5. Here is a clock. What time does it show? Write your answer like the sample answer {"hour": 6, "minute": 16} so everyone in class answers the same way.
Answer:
{"hour": 3, "minute": 42}
